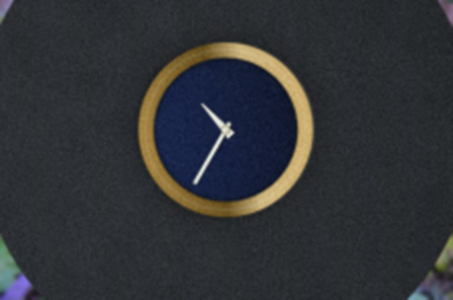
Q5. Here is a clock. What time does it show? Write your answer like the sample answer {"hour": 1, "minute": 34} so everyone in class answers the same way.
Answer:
{"hour": 10, "minute": 35}
